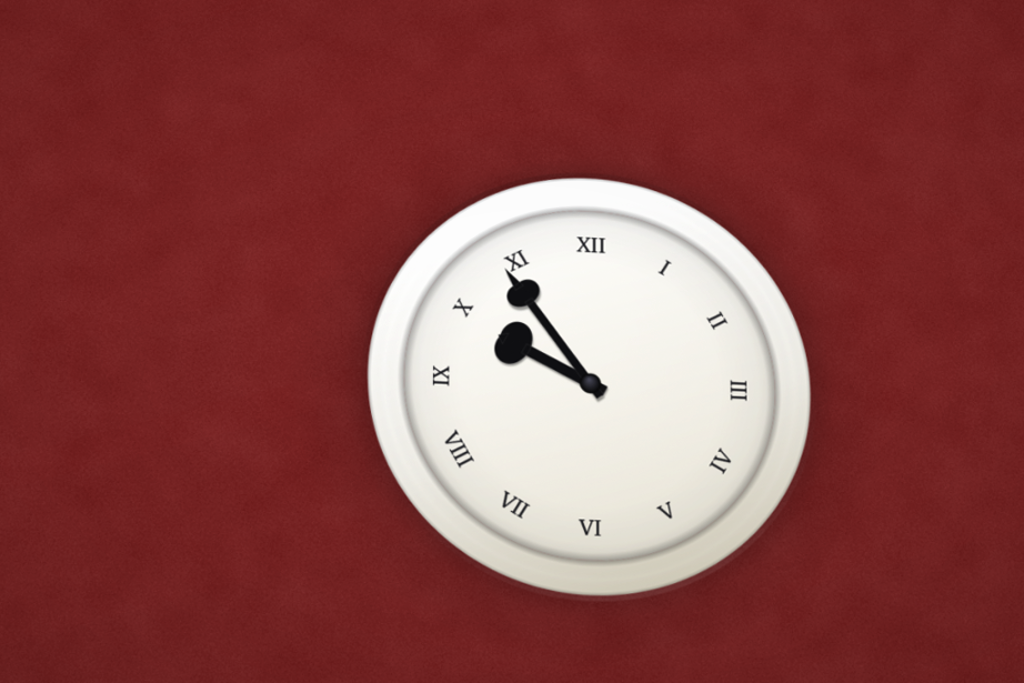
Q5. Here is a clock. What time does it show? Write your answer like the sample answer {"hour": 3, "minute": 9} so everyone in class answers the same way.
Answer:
{"hour": 9, "minute": 54}
